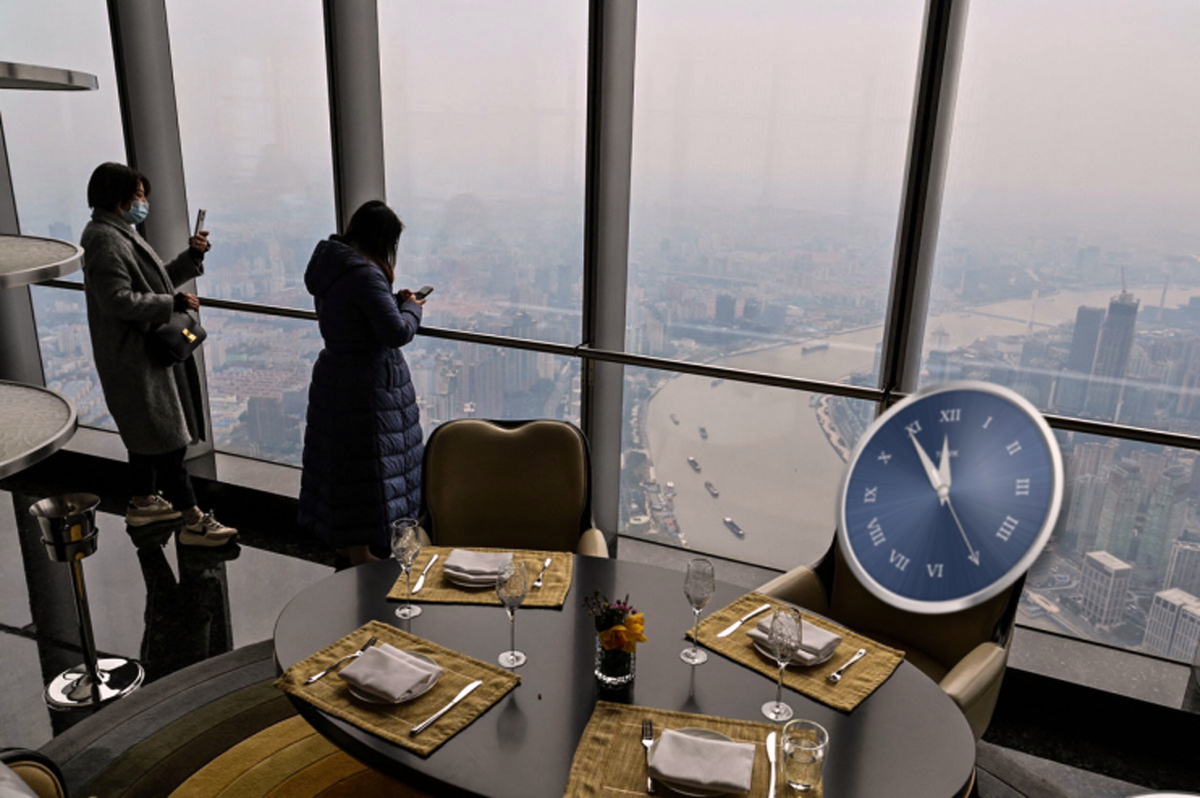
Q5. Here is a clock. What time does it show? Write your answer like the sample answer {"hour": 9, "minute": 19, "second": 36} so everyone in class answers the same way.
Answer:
{"hour": 11, "minute": 54, "second": 25}
